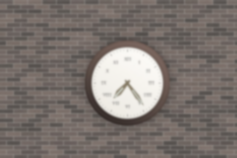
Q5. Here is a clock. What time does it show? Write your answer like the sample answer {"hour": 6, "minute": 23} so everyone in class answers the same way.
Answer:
{"hour": 7, "minute": 24}
